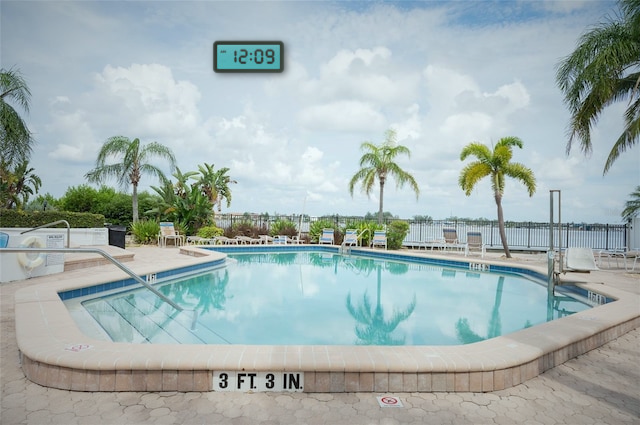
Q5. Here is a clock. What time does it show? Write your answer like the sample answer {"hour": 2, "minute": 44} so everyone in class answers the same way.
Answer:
{"hour": 12, "minute": 9}
